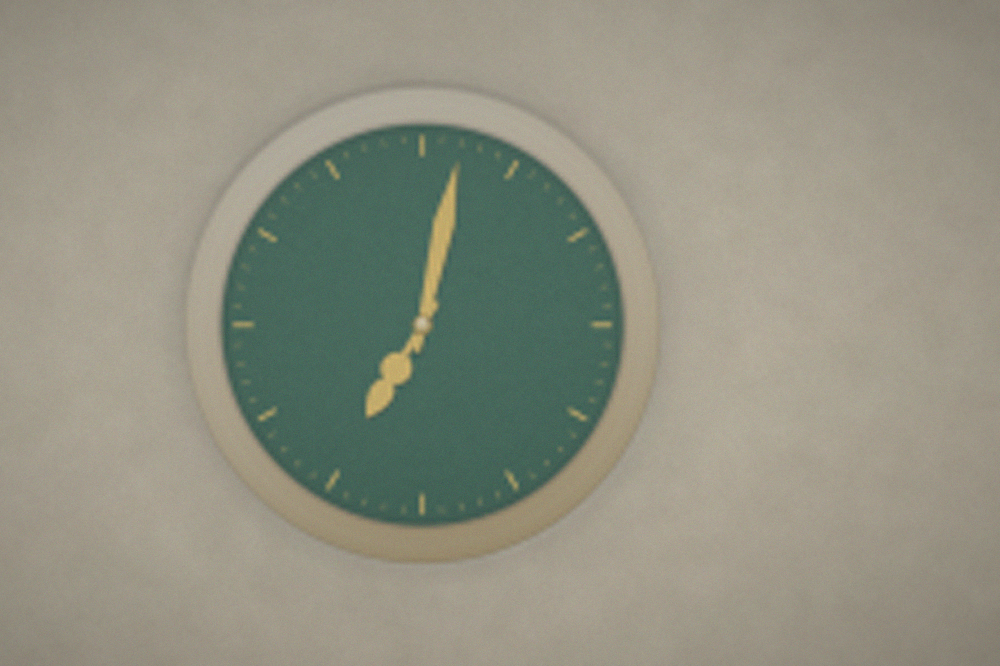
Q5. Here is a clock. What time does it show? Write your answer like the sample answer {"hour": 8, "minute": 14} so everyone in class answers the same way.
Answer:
{"hour": 7, "minute": 2}
